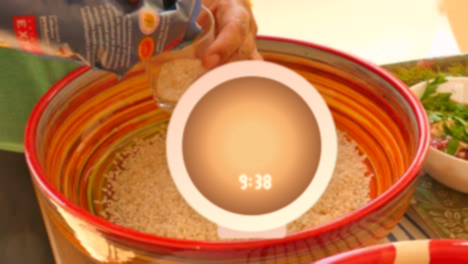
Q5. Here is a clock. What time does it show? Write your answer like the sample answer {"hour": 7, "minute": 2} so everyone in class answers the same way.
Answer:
{"hour": 9, "minute": 38}
